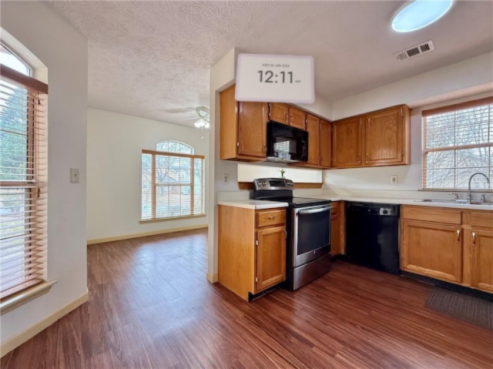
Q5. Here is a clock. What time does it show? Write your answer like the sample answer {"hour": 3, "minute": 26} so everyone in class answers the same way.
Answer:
{"hour": 12, "minute": 11}
